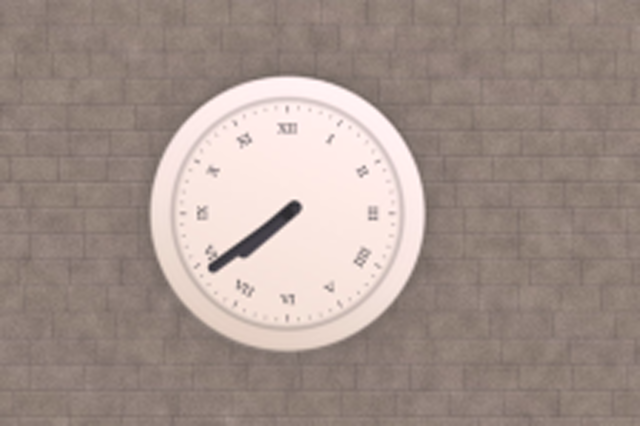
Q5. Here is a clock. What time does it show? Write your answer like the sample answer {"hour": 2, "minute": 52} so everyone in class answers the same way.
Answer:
{"hour": 7, "minute": 39}
